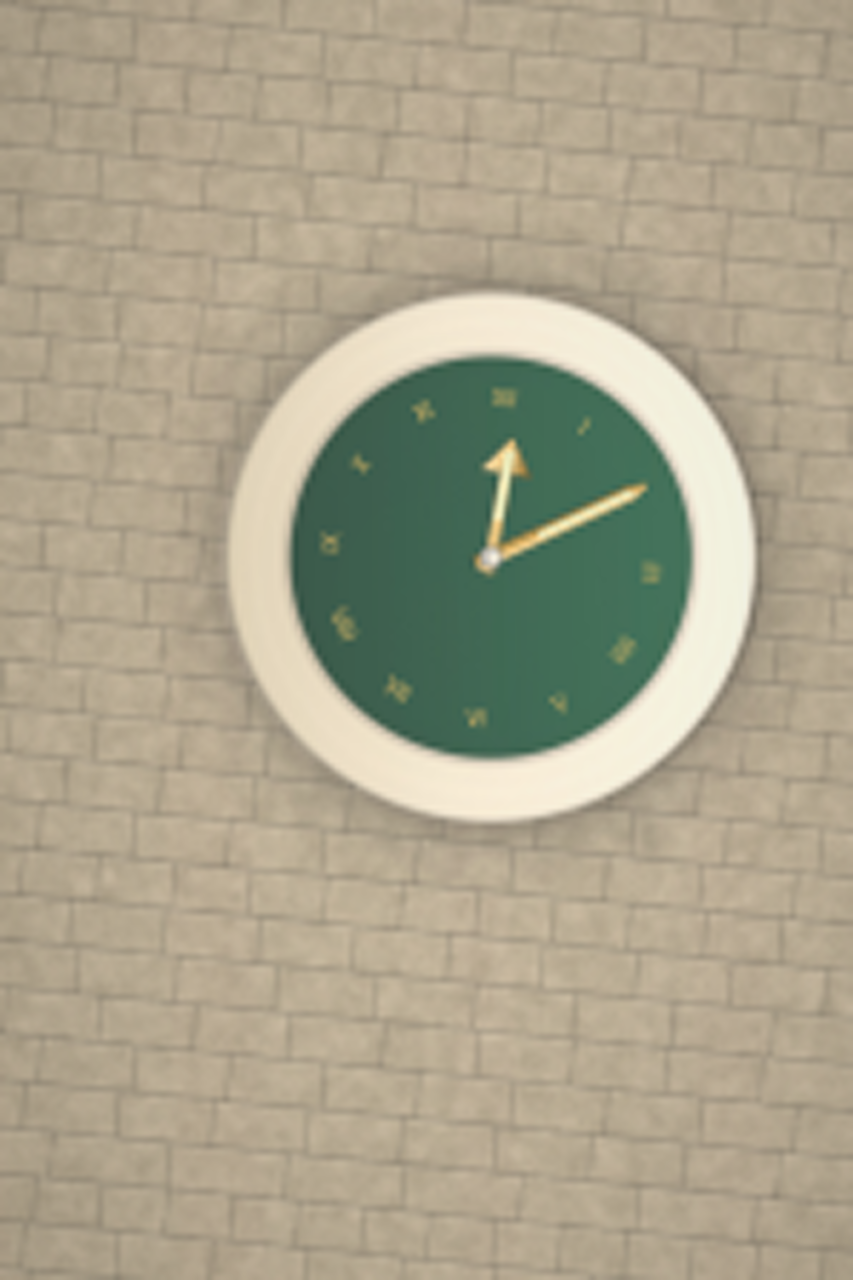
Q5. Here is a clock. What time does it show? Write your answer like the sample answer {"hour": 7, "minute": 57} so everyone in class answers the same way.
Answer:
{"hour": 12, "minute": 10}
